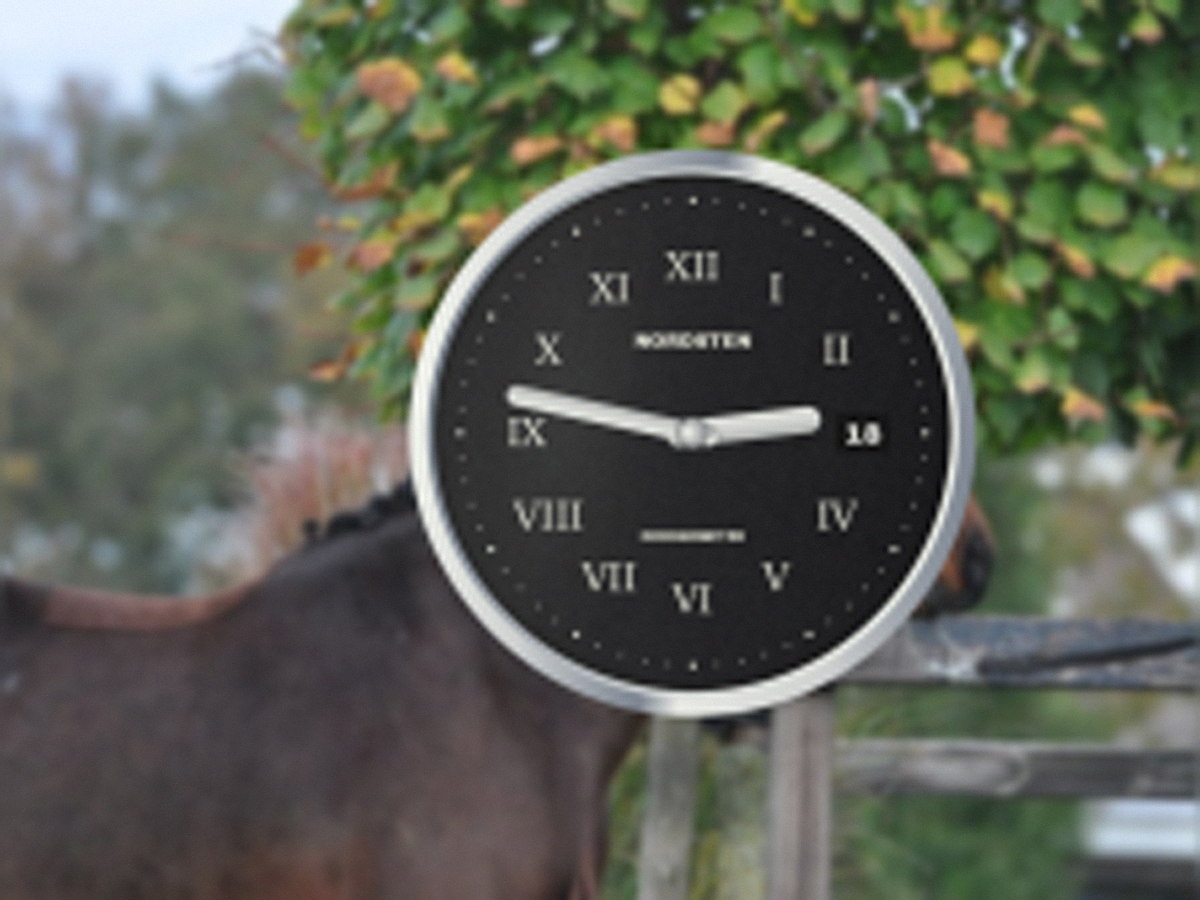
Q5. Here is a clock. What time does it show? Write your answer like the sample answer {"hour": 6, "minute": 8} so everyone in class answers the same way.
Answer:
{"hour": 2, "minute": 47}
